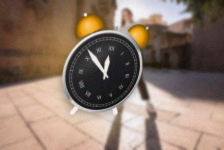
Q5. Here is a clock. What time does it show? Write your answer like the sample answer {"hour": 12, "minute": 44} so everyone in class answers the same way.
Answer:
{"hour": 11, "minute": 52}
